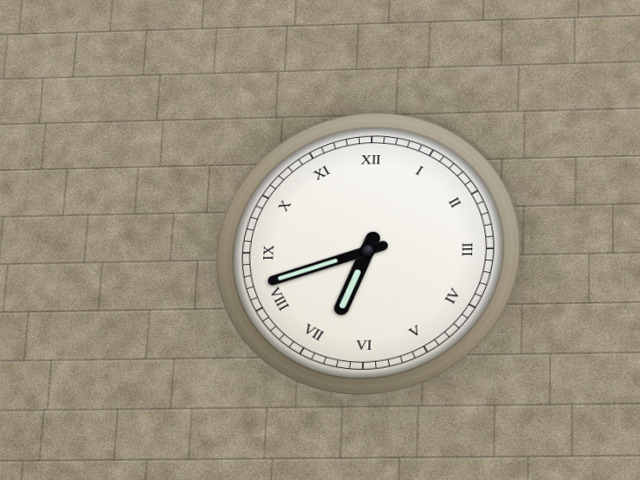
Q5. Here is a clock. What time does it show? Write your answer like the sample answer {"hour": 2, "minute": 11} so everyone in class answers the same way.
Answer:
{"hour": 6, "minute": 42}
